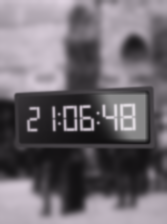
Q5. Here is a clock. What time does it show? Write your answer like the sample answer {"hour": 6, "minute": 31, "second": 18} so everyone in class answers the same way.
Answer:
{"hour": 21, "minute": 6, "second": 48}
